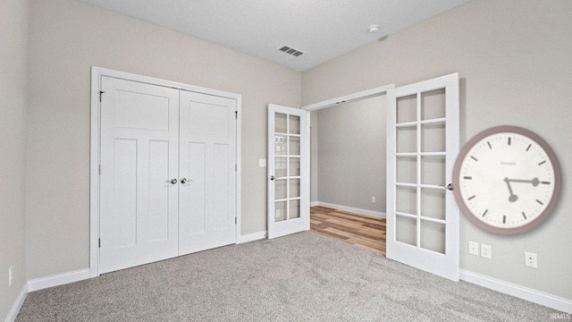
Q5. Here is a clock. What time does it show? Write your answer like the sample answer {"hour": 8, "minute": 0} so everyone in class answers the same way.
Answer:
{"hour": 5, "minute": 15}
